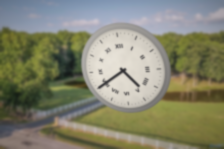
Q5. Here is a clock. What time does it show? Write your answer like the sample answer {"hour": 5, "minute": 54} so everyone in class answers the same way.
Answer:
{"hour": 4, "minute": 40}
